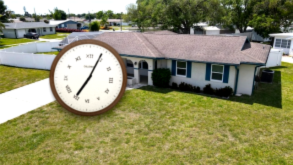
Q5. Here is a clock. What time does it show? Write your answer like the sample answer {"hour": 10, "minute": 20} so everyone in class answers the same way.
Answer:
{"hour": 7, "minute": 4}
